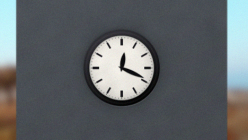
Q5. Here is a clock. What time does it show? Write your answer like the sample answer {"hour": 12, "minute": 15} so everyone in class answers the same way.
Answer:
{"hour": 12, "minute": 19}
